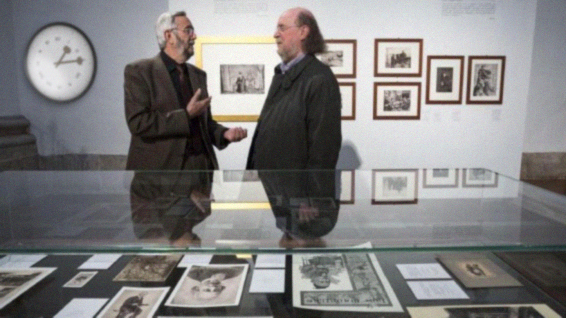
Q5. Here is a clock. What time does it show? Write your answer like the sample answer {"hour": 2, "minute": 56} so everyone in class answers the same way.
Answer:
{"hour": 1, "minute": 14}
